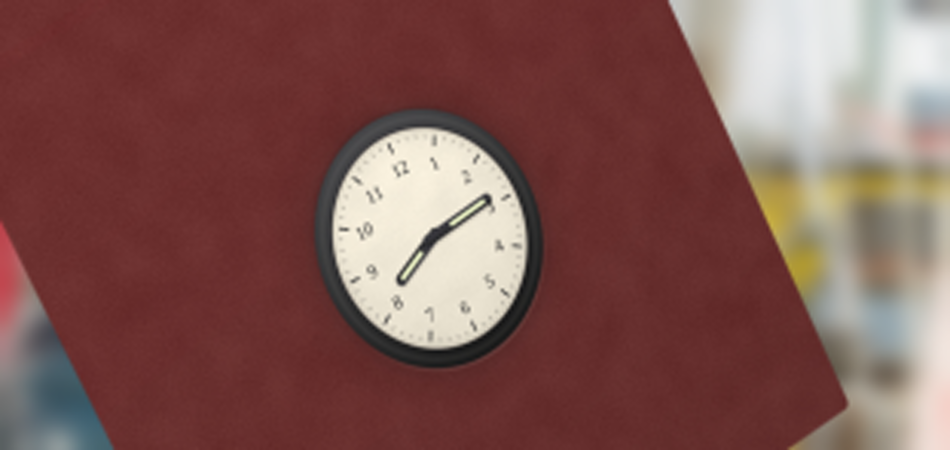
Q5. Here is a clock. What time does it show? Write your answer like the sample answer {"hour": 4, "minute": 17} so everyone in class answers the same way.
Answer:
{"hour": 8, "minute": 14}
